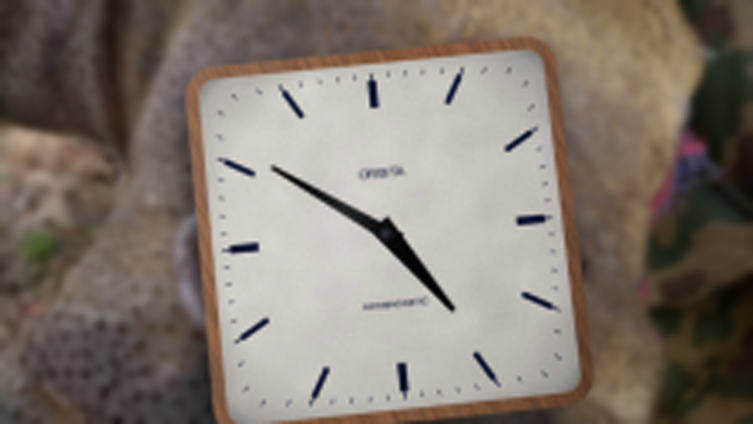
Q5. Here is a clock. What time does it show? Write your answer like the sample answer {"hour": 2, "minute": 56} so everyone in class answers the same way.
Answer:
{"hour": 4, "minute": 51}
